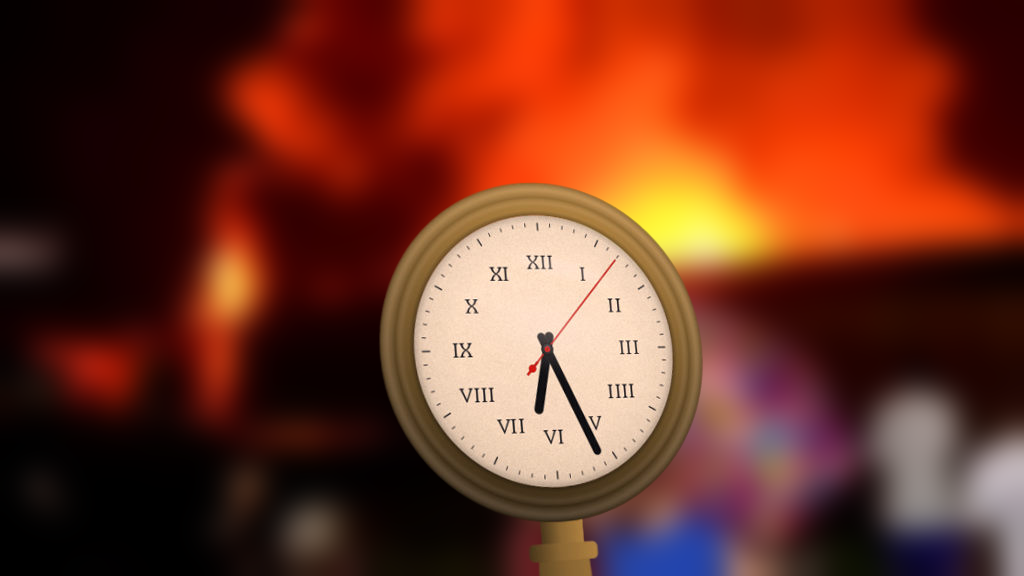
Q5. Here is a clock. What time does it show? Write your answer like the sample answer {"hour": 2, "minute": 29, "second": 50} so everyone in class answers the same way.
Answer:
{"hour": 6, "minute": 26, "second": 7}
